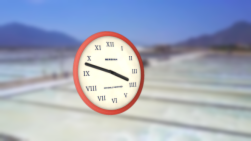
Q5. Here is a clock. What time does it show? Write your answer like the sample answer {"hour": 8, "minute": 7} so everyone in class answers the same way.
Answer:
{"hour": 3, "minute": 48}
